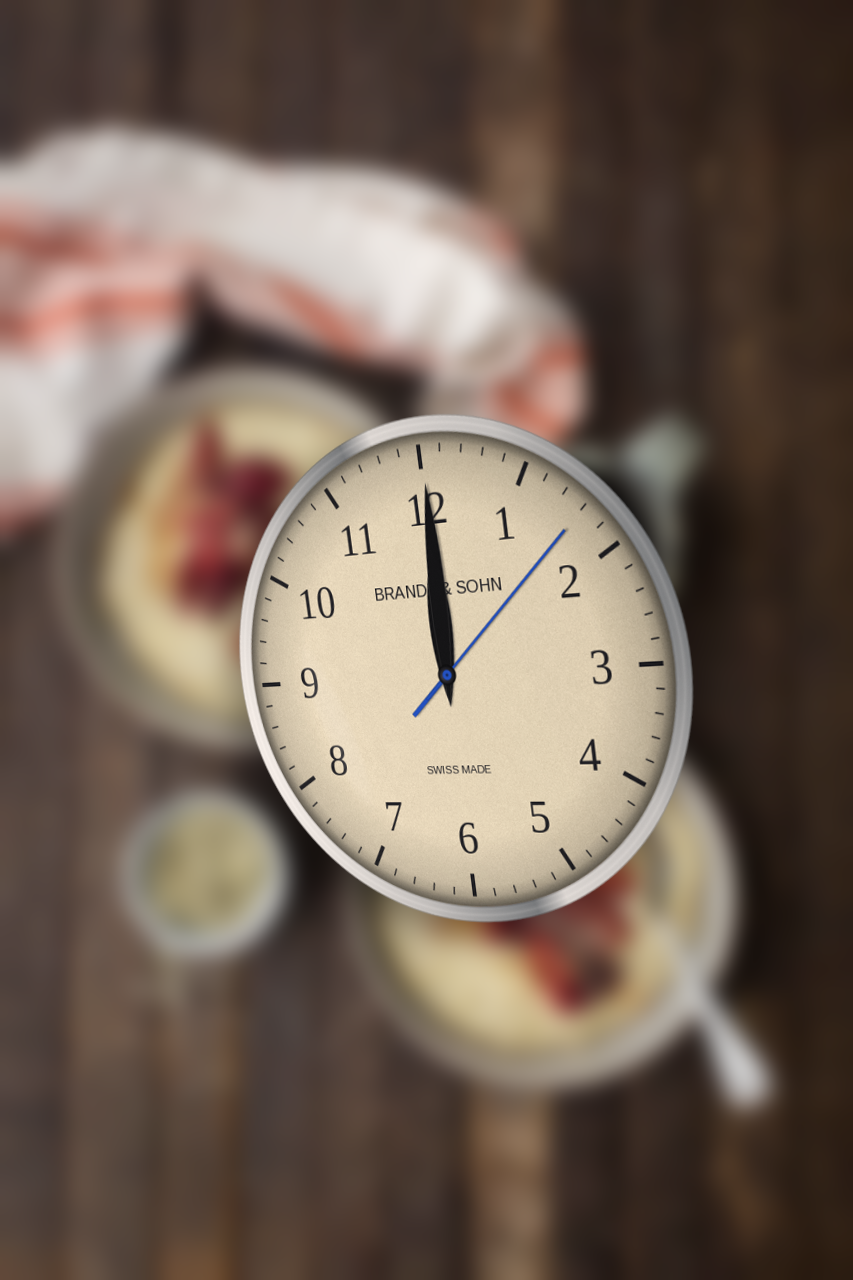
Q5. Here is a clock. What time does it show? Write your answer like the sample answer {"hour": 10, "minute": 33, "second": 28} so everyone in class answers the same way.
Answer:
{"hour": 12, "minute": 0, "second": 8}
